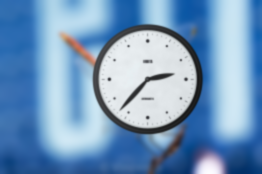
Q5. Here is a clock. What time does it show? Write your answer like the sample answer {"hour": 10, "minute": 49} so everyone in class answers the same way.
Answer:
{"hour": 2, "minute": 37}
